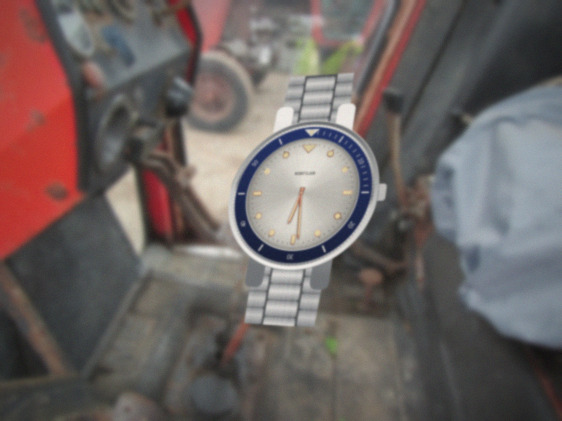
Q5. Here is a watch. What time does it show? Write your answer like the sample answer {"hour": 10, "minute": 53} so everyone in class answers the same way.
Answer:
{"hour": 6, "minute": 29}
